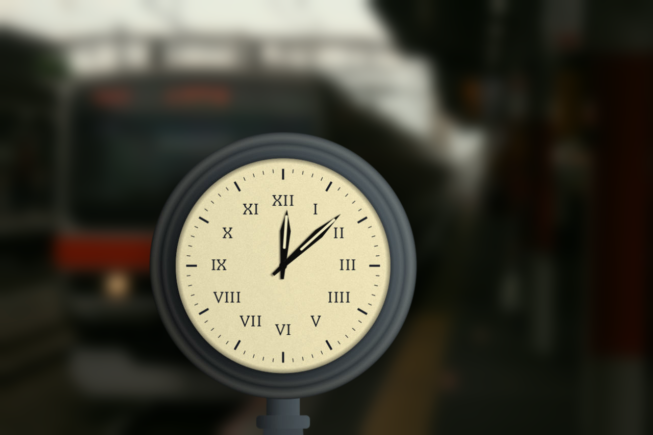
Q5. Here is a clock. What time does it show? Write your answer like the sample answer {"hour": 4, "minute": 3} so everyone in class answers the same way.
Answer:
{"hour": 12, "minute": 8}
